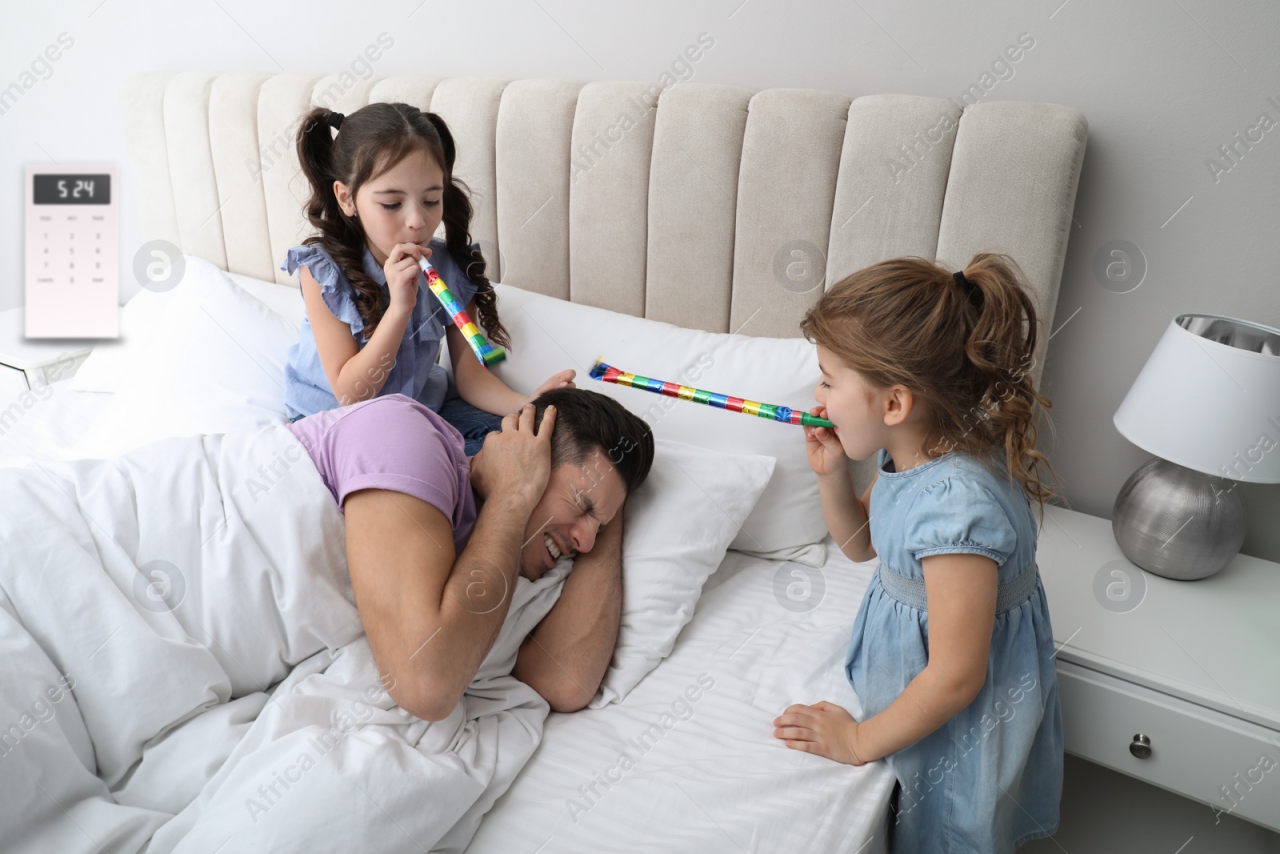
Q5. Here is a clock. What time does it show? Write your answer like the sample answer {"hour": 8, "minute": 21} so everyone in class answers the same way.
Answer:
{"hour": 5, "minute": 24}
